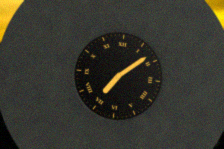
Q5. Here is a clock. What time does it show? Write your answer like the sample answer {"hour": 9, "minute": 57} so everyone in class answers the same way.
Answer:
{"hour": 7, "minute": 8}
